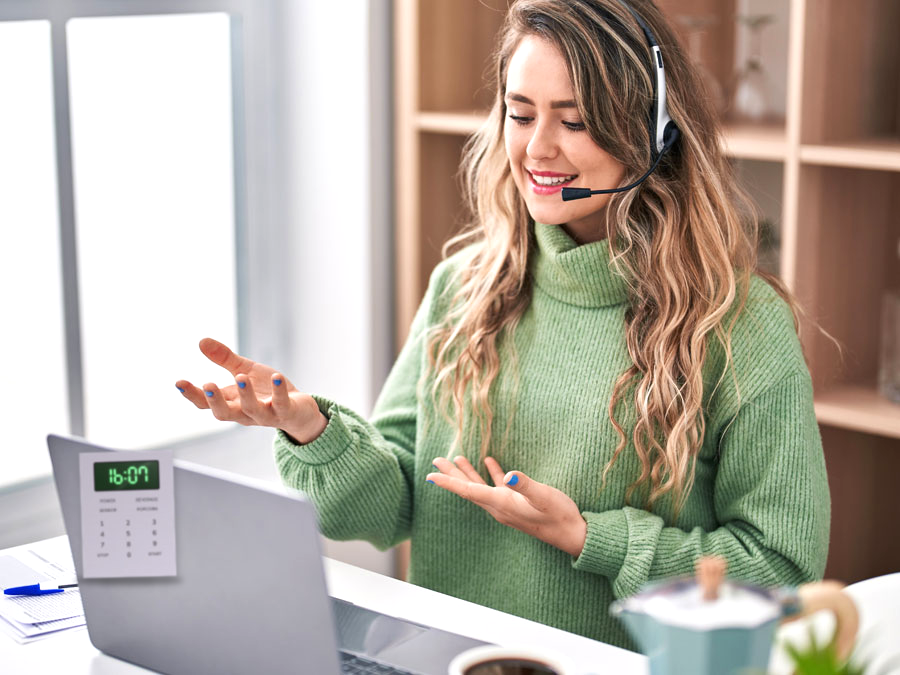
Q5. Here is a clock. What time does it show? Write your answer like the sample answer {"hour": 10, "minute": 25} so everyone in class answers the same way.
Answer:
{"hour": 16, "minute": 7}
